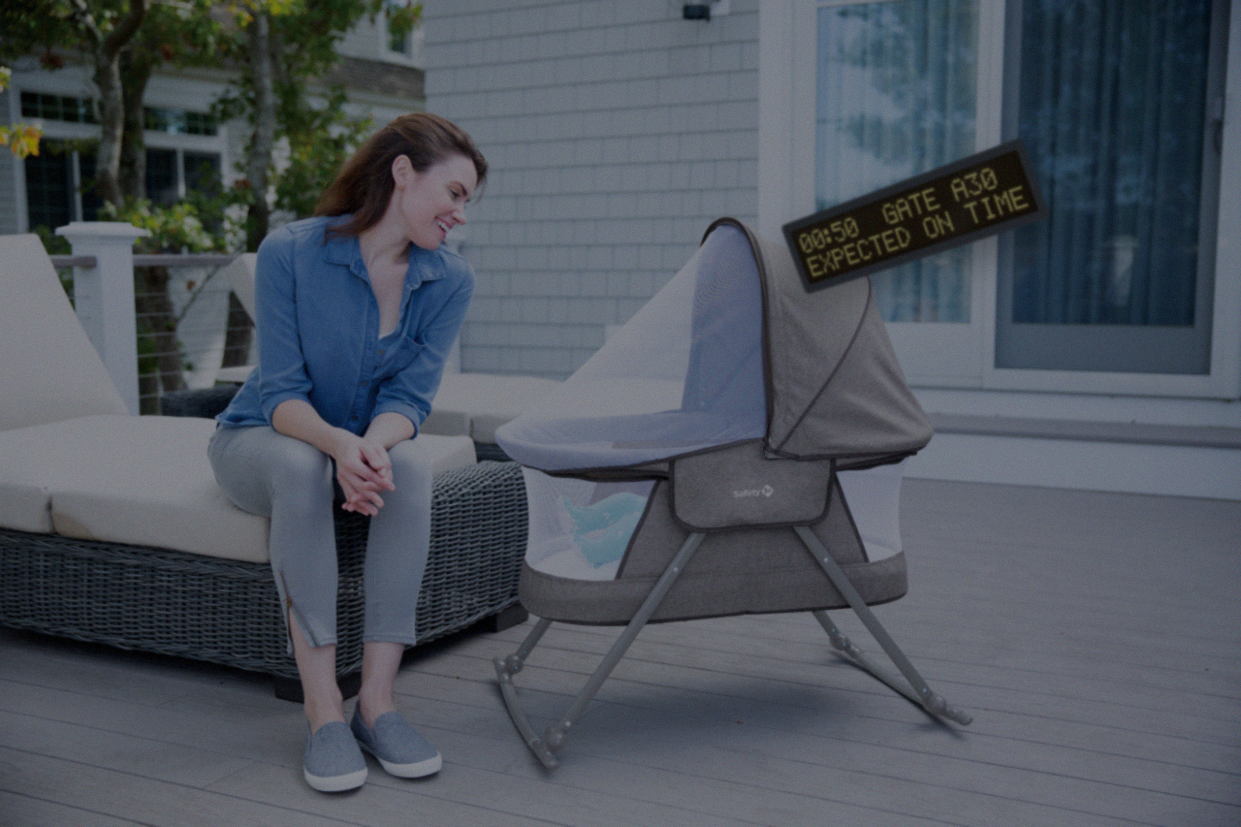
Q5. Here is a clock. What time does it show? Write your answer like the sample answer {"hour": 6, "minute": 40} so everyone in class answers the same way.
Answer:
{"hour": 0, "minute": 50}
